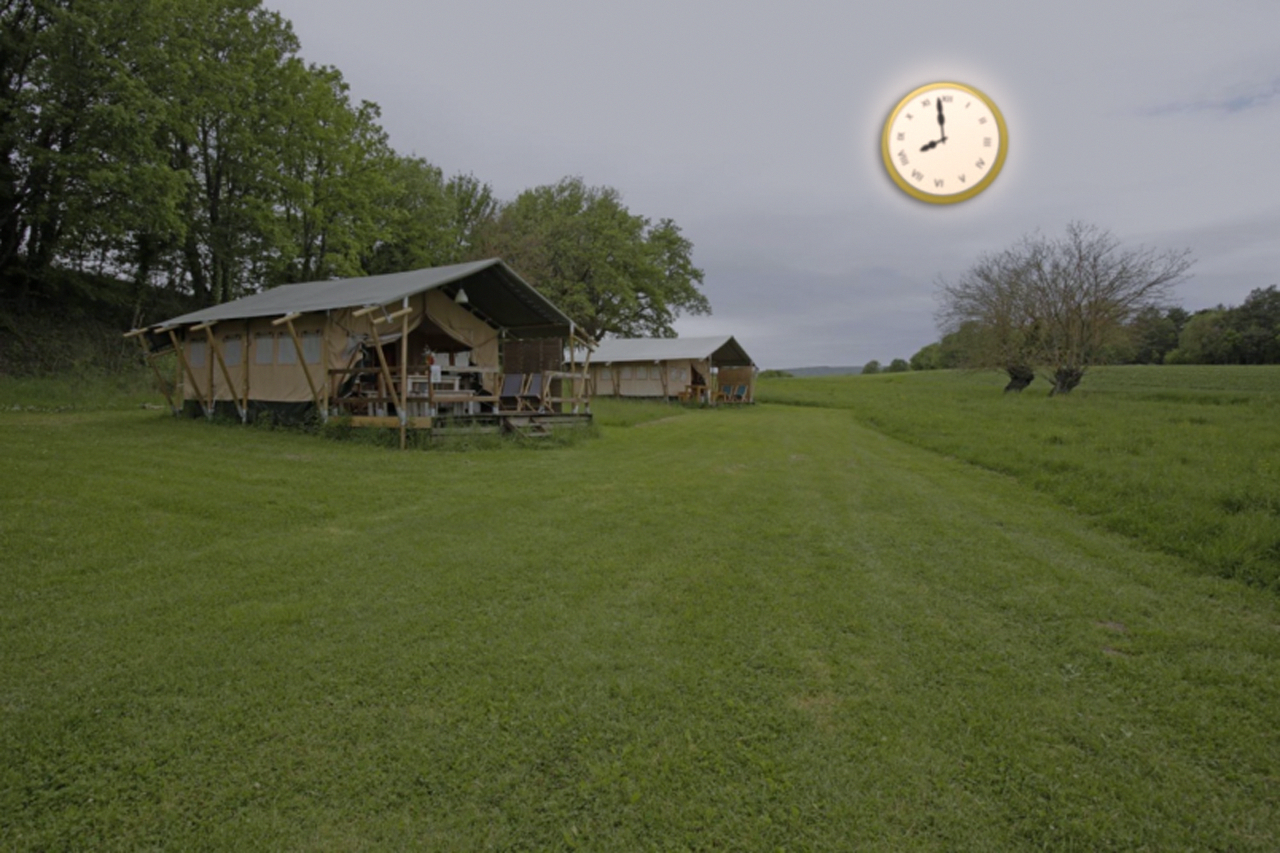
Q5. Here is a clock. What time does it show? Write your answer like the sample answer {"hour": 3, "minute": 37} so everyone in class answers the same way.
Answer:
{"hour": 7, "minute": 58}
